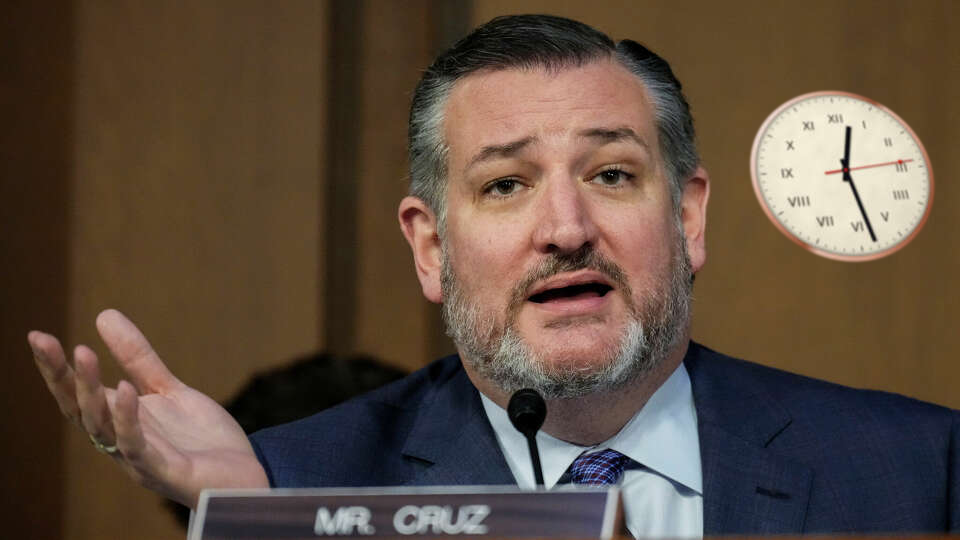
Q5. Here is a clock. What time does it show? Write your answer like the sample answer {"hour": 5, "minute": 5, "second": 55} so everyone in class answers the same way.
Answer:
{"hour": 12, "minute": 28, "second": 14}
